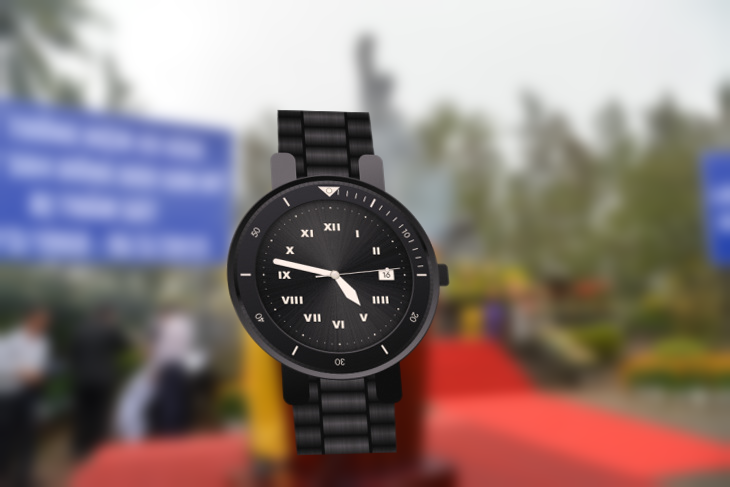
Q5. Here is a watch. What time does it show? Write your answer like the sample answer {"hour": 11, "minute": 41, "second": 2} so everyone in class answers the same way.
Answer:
{"hour": 4, "minute": 47, "second": 14}
